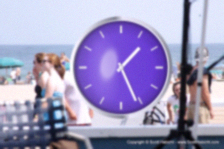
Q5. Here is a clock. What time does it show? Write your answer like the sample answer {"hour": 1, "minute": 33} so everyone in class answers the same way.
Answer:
{"hour": 1, "minute": 26}
